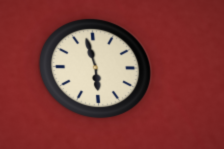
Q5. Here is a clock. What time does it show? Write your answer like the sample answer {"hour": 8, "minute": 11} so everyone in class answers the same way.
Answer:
{"hour": 5, "minute": 58}
